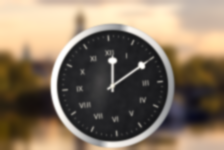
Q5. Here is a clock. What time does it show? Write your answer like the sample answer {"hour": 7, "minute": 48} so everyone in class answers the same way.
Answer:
{"hour": 12, "minute": 10}
